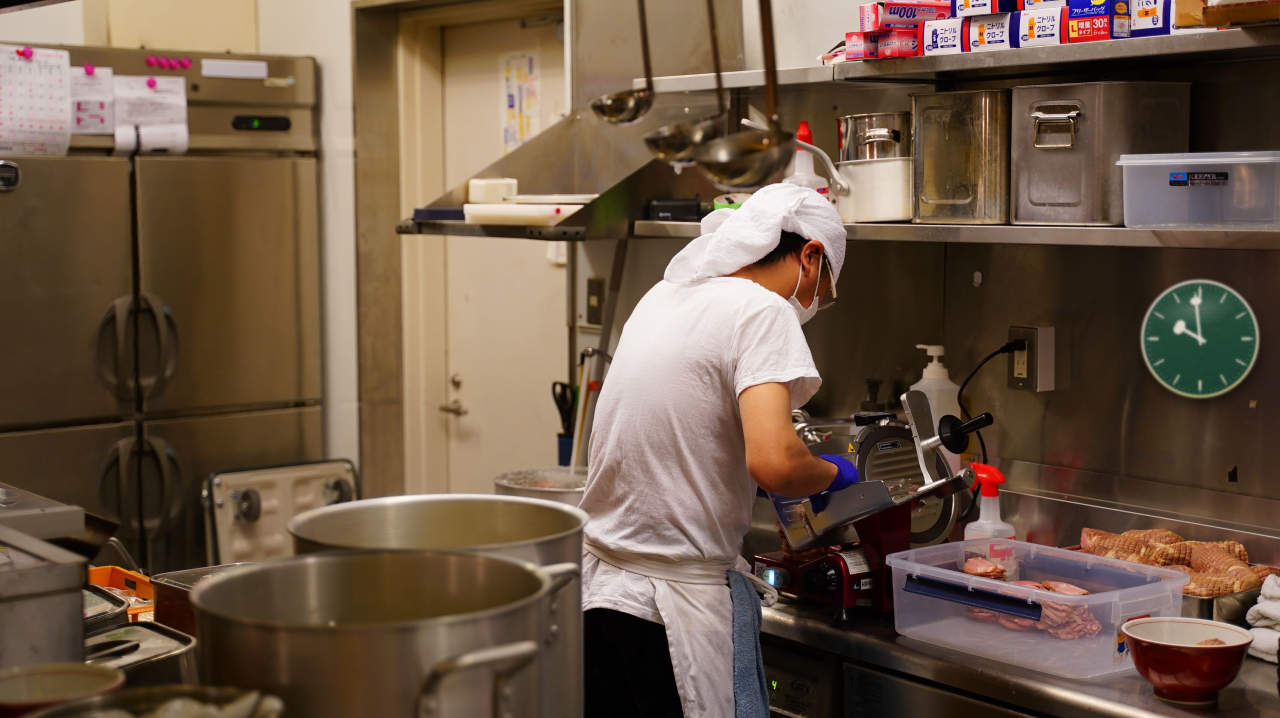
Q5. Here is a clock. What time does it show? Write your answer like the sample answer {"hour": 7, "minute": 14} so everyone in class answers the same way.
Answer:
{"hour": 9, "minute": 59}
